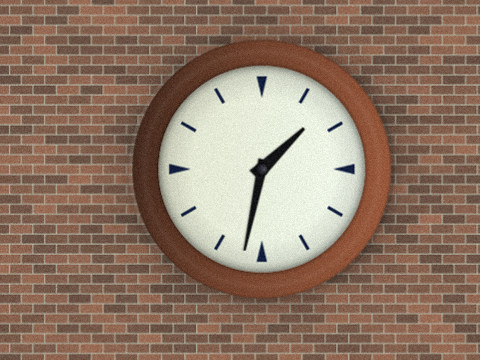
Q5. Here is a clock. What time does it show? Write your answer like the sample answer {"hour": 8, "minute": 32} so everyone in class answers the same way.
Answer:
{"hour": 1, "minute": 32}
